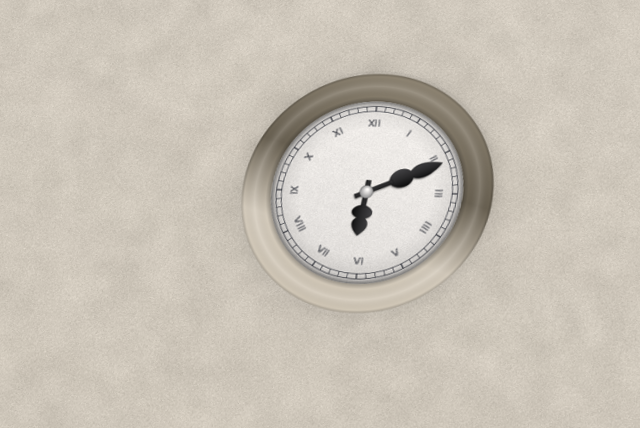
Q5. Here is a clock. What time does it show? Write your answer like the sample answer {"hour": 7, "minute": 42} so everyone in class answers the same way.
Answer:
{"hour": 6, "minute": 11}
